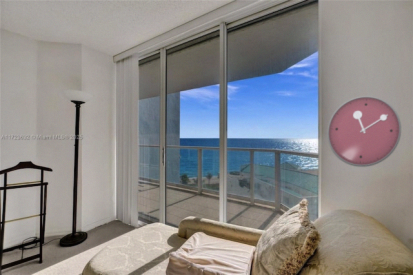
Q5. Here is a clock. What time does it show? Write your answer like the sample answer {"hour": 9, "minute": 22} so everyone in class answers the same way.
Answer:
{"hour": 11, "minute": 9}
